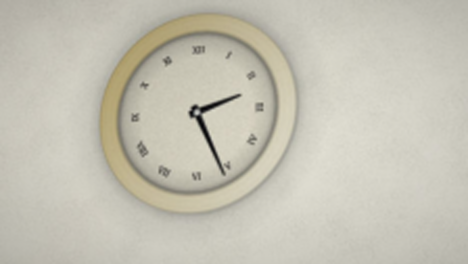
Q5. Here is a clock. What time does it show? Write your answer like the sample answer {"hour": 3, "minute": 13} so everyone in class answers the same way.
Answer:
{"hour": 2, "minute": 26}
